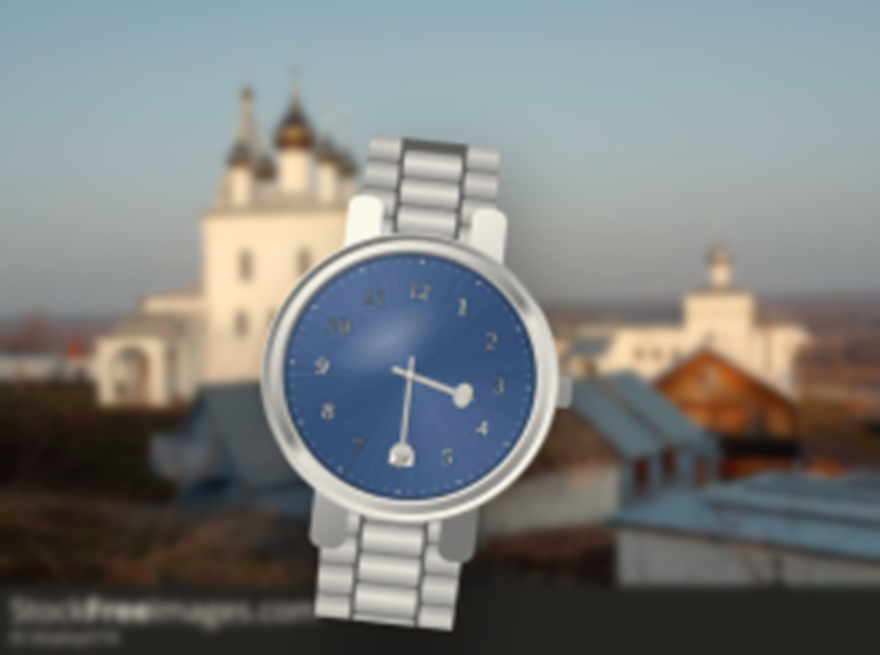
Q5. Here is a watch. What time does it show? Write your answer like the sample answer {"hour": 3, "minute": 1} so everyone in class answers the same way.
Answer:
{"hour": 3, "minute": 30}
